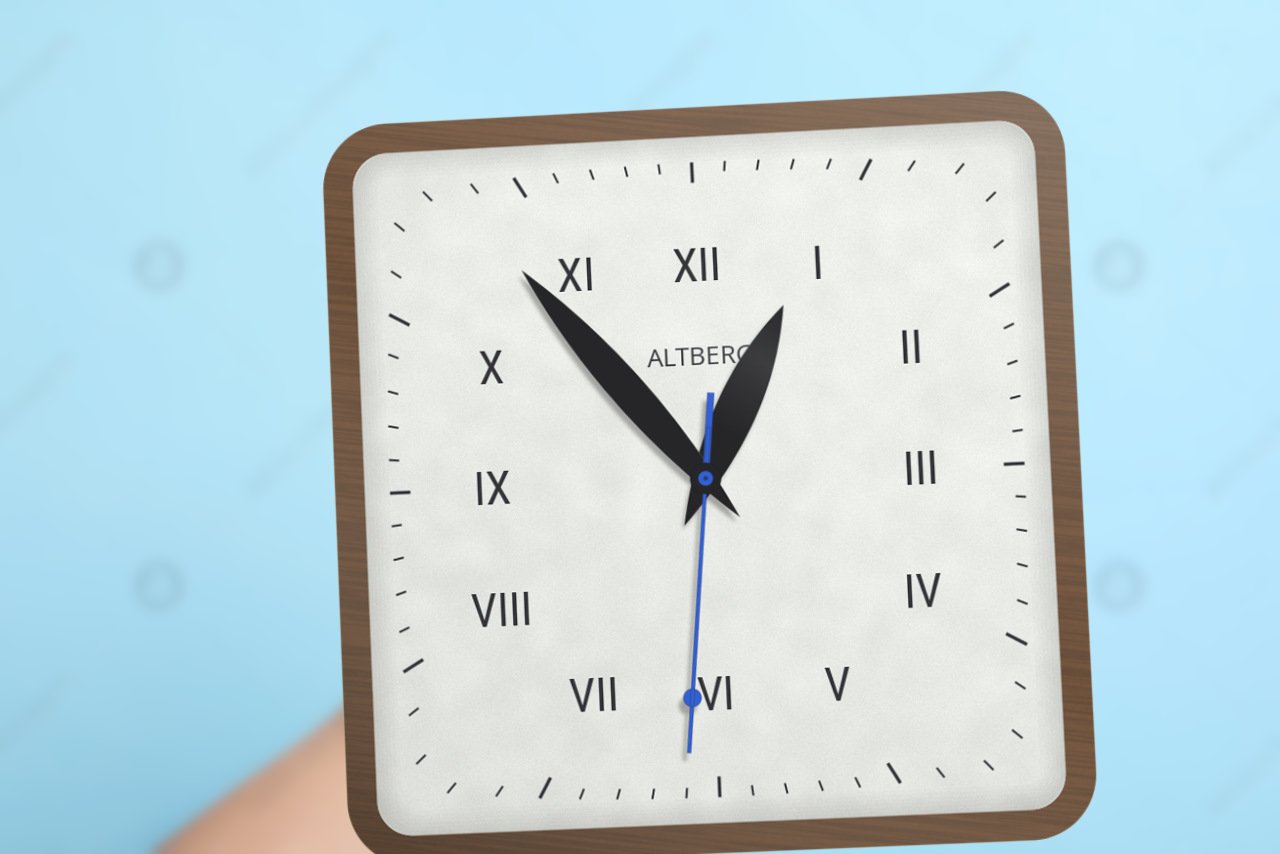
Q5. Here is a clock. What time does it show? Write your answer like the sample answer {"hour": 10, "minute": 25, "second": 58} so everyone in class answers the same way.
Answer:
{"hour": 12, "minute": 53, "second": 31}
